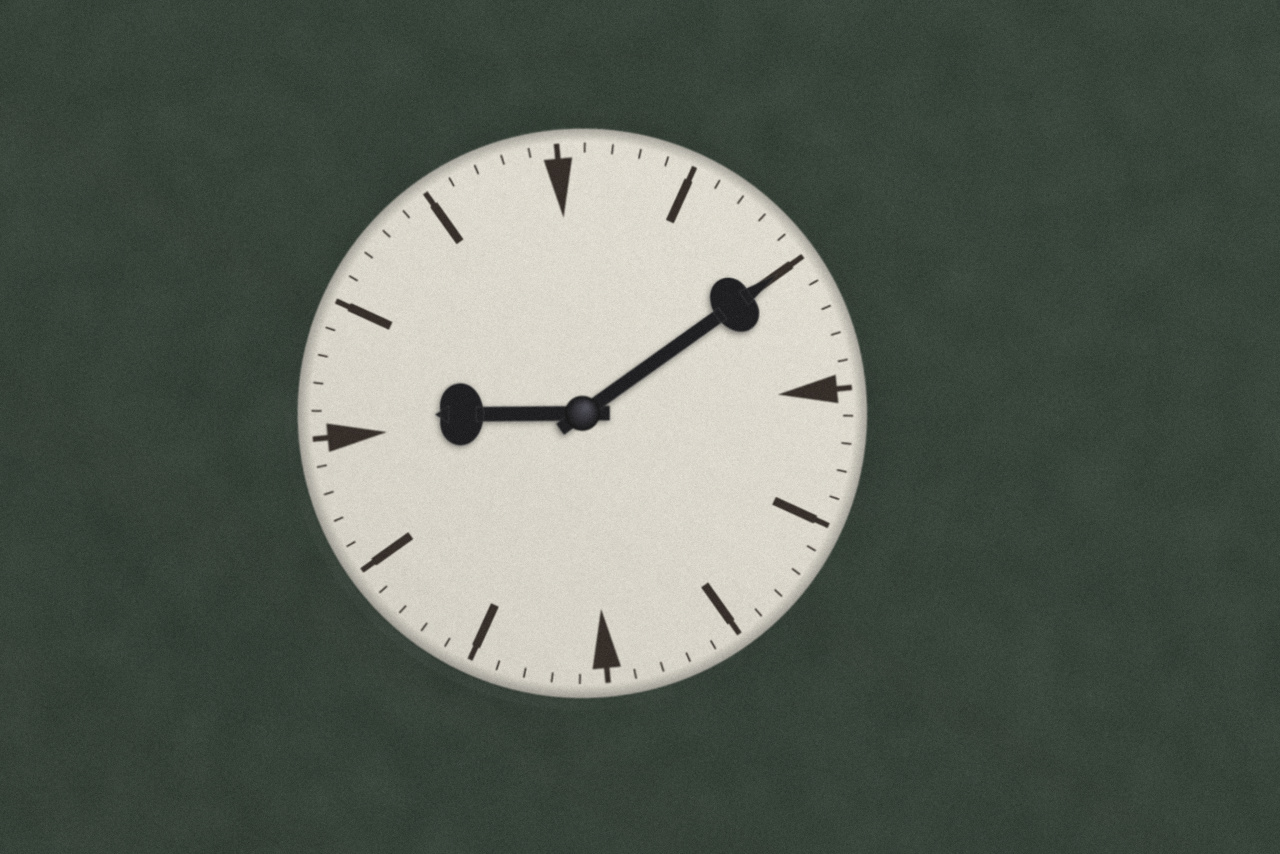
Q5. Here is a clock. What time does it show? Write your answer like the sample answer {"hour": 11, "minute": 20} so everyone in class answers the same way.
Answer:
{"hour": 9, "minute": 10}
